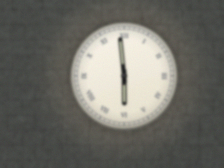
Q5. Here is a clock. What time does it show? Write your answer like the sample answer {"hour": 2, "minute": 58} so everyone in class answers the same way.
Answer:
{"hour": 5, "minute": 59}
